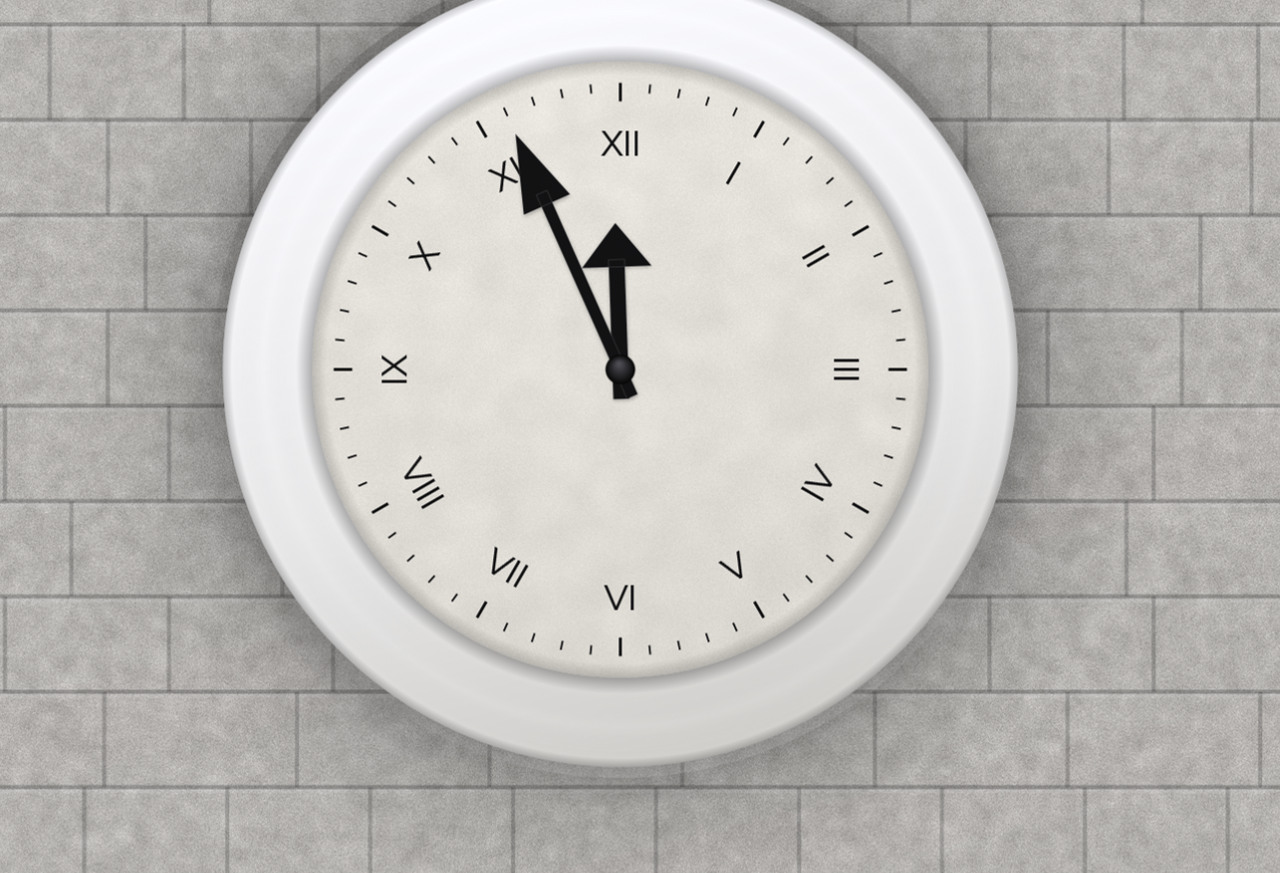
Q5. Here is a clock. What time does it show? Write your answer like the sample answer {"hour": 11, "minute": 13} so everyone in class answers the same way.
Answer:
{"hour": 11, "minute": 56}
